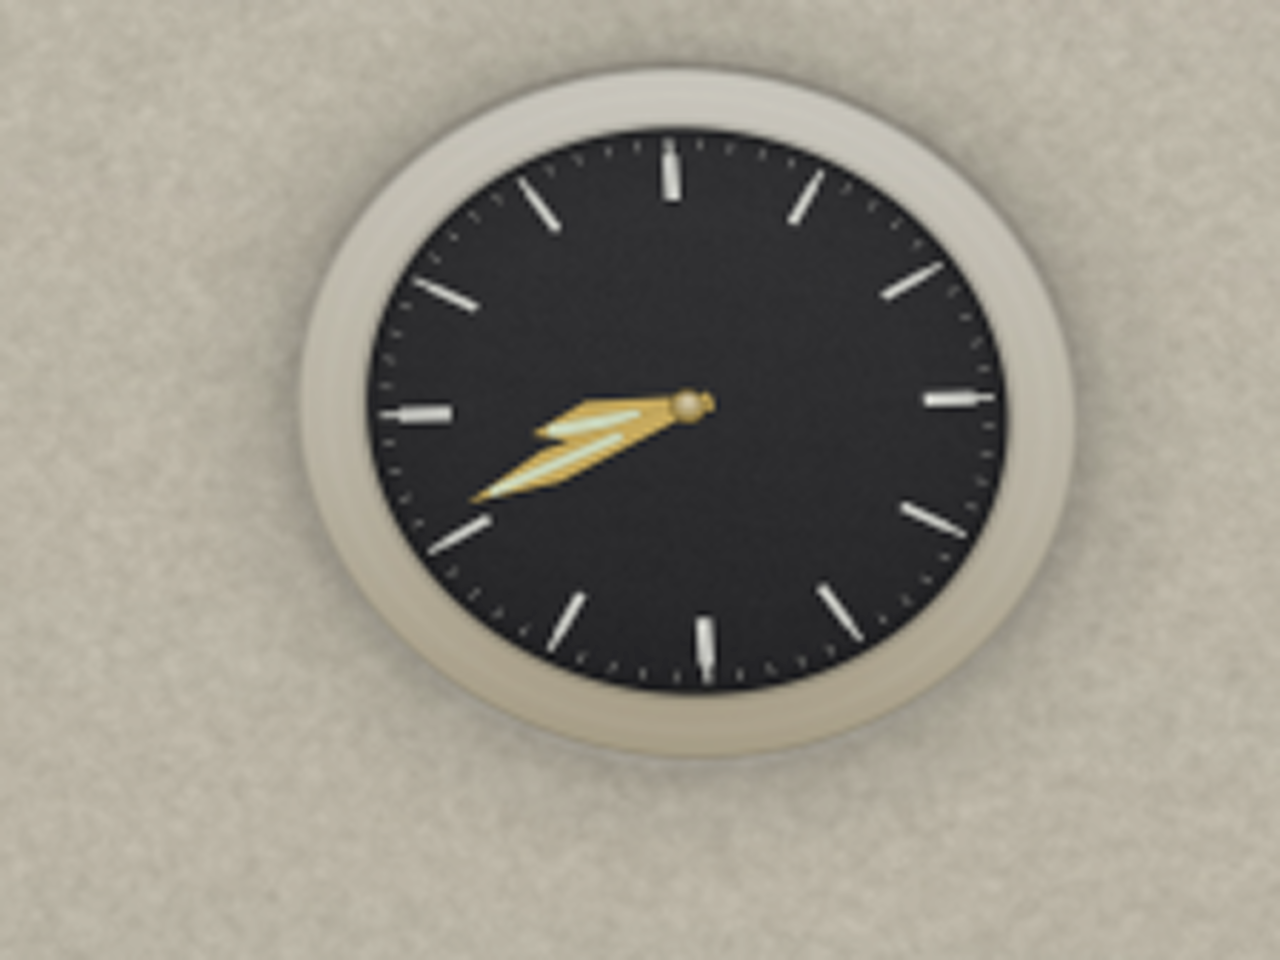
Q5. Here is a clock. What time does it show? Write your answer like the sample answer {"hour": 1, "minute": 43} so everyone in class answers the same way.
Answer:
{"hour": 8, "minute": 41}
